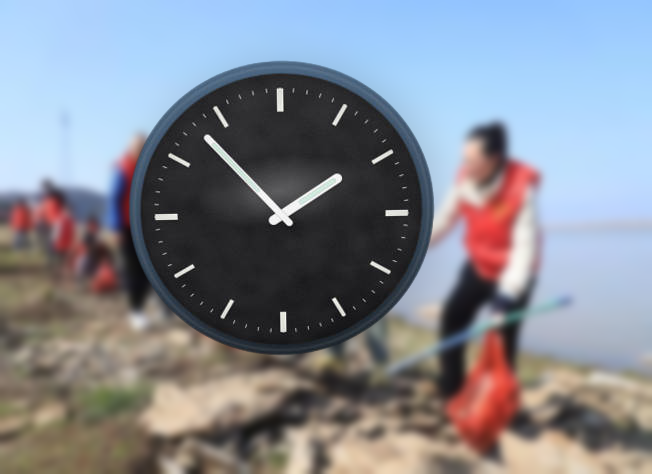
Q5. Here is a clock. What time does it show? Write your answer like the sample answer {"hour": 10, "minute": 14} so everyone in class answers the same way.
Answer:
{"hour": 1, "minute": 53}
